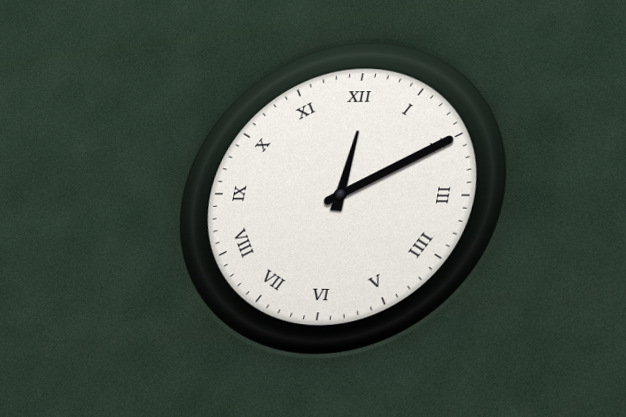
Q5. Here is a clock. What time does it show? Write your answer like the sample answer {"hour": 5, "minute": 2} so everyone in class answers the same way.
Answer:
{"hour": 12, "minute": 10}
